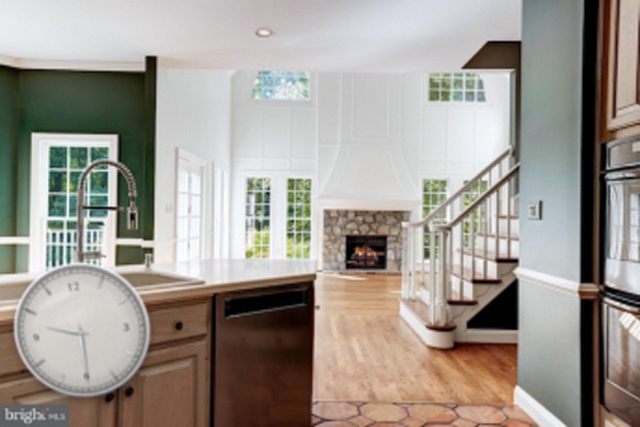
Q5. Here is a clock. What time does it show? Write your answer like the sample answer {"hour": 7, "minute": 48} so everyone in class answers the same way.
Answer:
{"hour": 9, "minute": 30}
